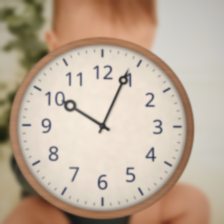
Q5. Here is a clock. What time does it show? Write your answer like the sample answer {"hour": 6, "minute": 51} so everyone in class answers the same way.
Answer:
{"hour": 10, "minute": 4}
